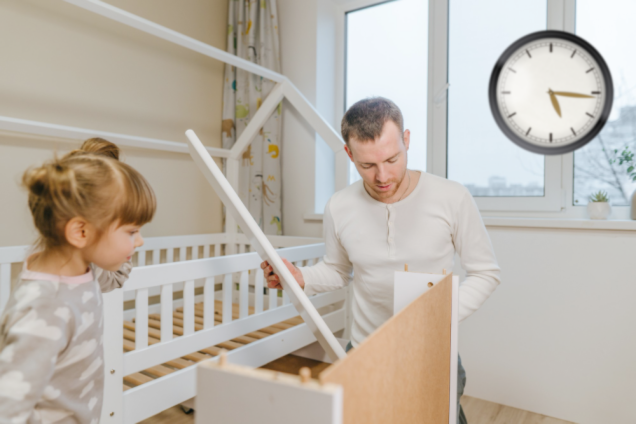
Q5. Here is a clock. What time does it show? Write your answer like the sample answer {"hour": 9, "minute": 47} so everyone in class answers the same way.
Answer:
{"hour": 5, "minute": 16}
